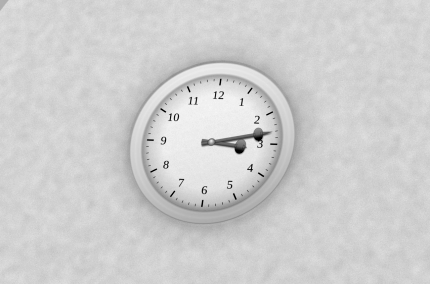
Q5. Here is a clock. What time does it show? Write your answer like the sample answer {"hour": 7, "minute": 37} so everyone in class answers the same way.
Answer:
{"hour": 3, "minute": 13}
